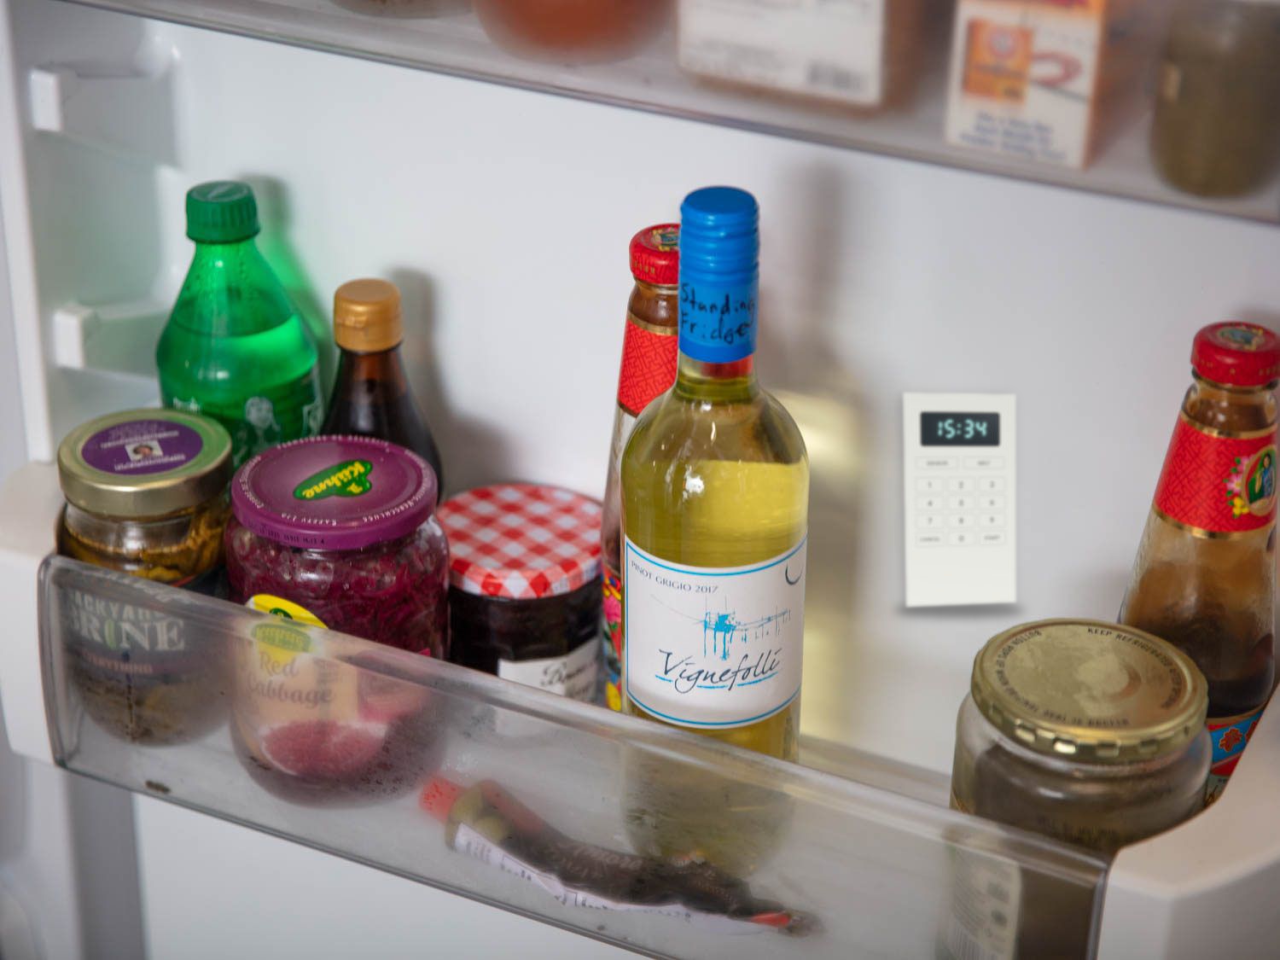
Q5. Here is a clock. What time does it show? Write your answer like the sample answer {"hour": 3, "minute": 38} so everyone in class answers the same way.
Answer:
{"hour": 15, "minute": 34}
